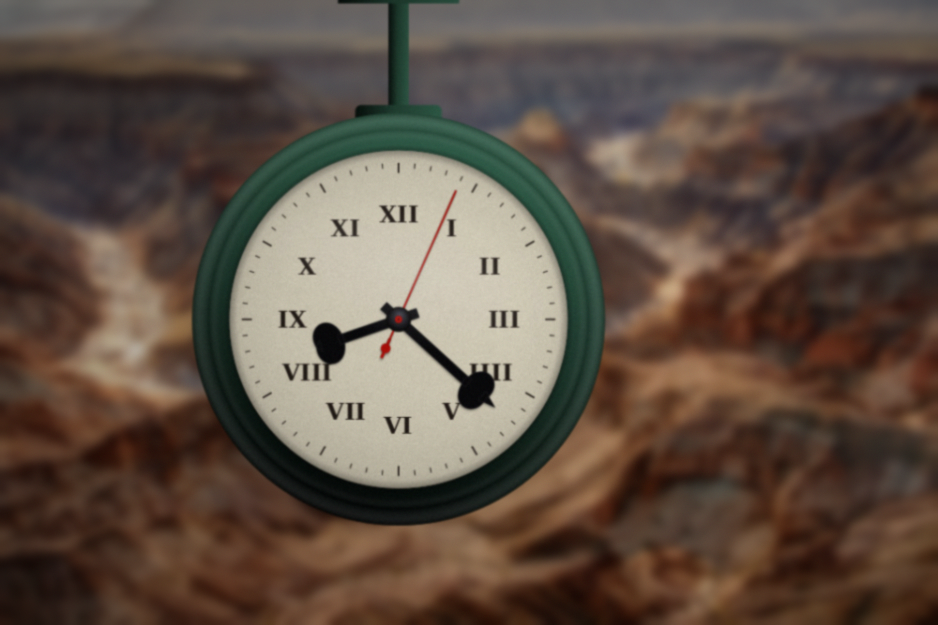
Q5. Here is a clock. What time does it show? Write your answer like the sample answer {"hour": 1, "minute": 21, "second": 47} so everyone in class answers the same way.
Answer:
{"hour": 8, "minute": 22, "second": 4}
